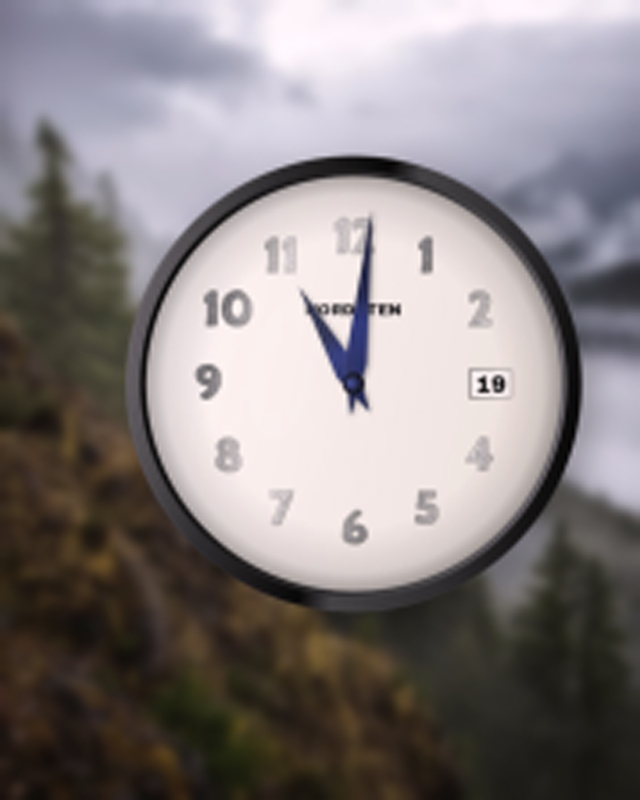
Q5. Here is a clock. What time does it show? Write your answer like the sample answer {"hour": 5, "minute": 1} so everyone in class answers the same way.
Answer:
{"hour": 11, "minute": 1}
